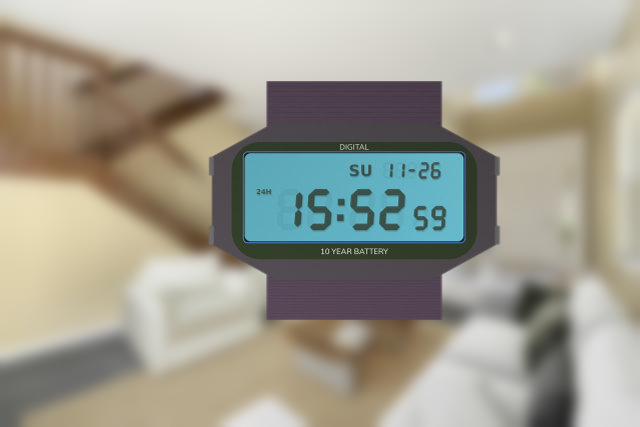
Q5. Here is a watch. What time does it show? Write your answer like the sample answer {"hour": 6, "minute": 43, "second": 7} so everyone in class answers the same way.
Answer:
{"hour": 15, "minute": 52, "second": 59}
